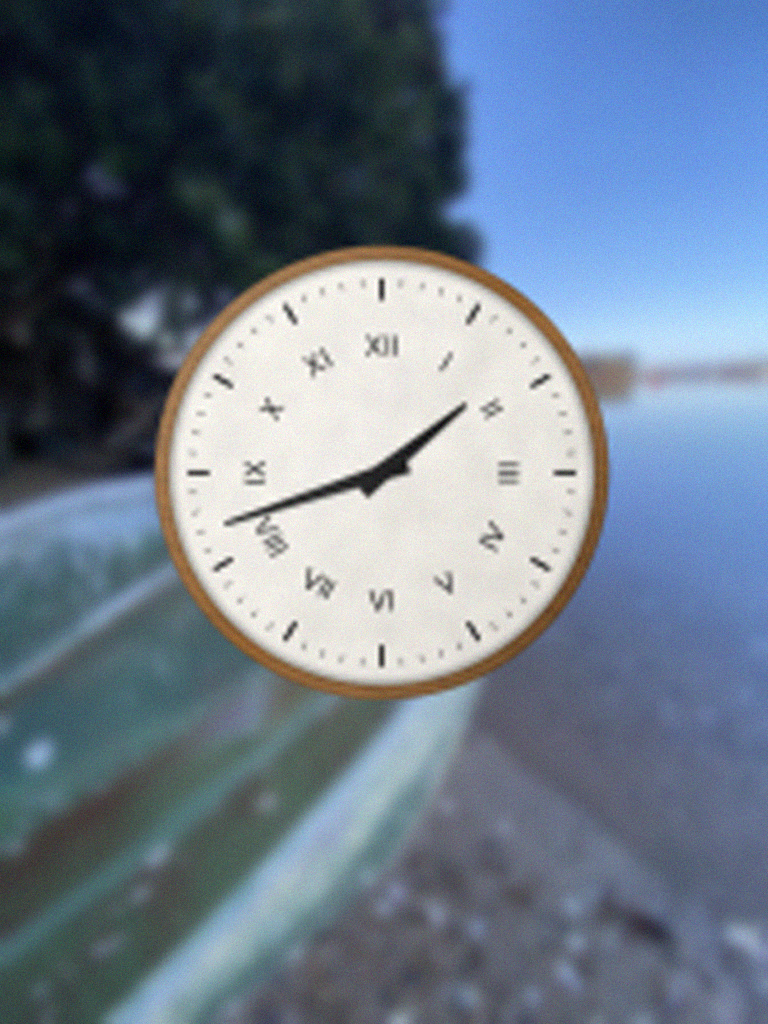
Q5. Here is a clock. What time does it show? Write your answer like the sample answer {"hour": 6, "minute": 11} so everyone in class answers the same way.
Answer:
{"hour": 1, "minute": 42}
